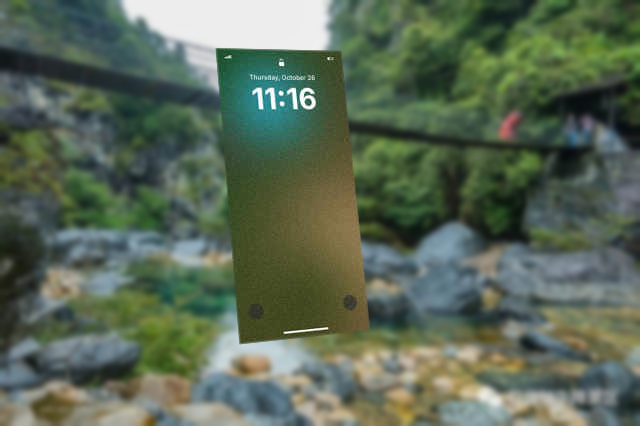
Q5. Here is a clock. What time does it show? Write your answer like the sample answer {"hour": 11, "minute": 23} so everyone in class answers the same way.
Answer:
{"hour": 11, "minute": 16}
